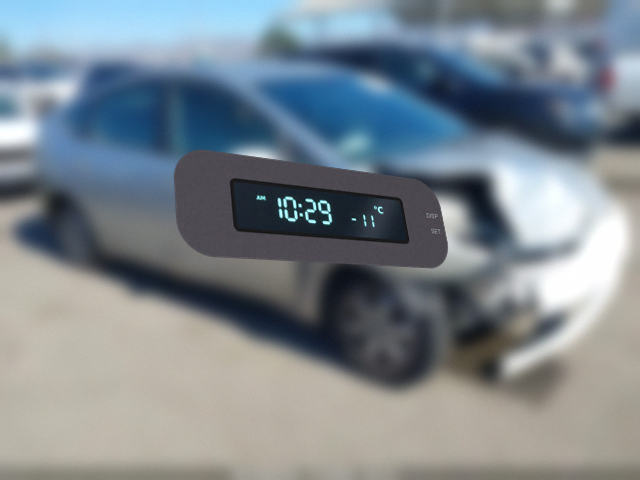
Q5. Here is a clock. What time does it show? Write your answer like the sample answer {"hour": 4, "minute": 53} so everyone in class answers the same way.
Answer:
{"hour": 10, "minute": 29}
